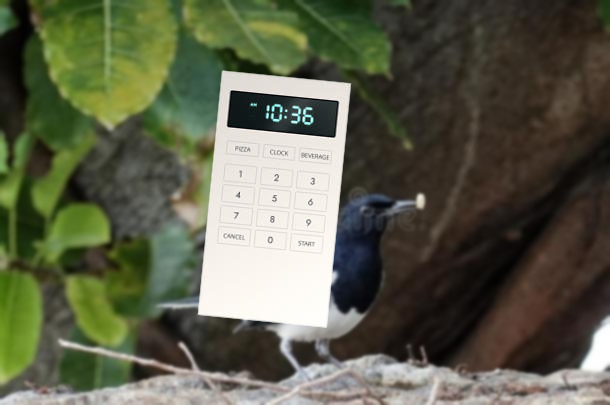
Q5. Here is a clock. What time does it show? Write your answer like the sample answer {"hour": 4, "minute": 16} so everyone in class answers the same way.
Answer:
{"hour": 10, "minute": 36}
